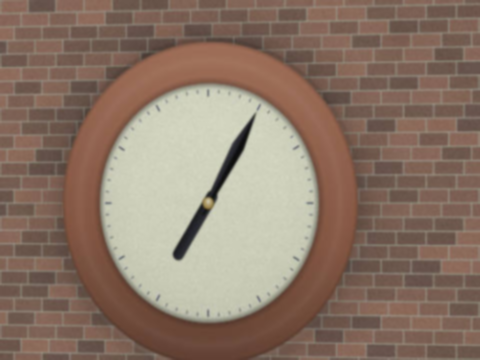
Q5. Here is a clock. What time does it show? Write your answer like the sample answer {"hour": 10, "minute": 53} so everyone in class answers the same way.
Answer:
{"hour": 7, "minute": 5}
